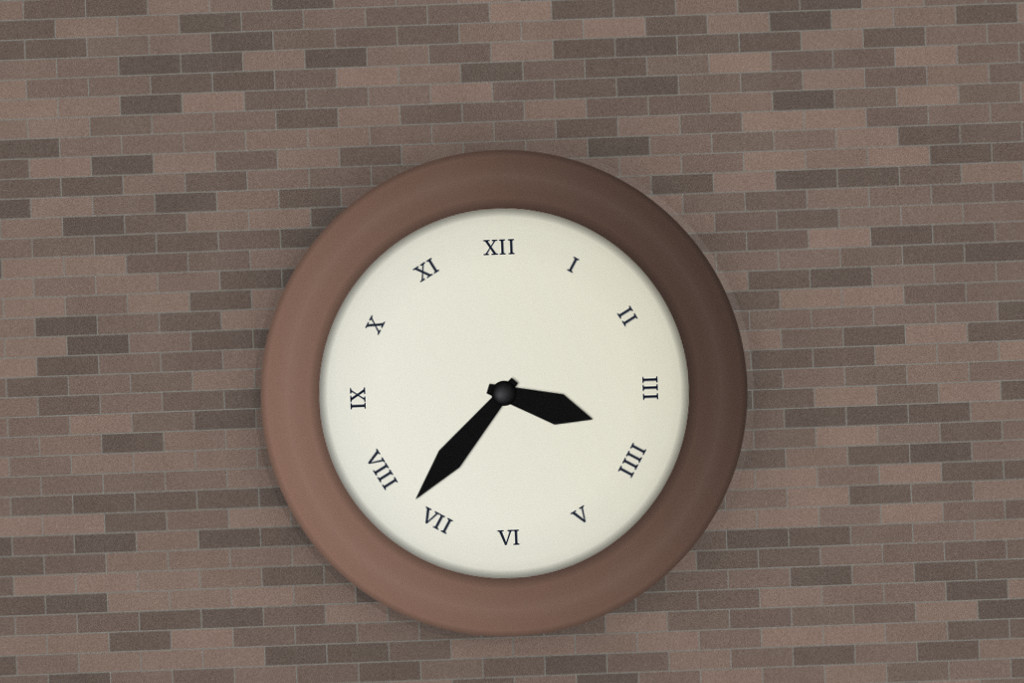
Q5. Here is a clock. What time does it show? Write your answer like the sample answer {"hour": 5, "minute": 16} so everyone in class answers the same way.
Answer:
{"hour": 3, "minute": 37}
